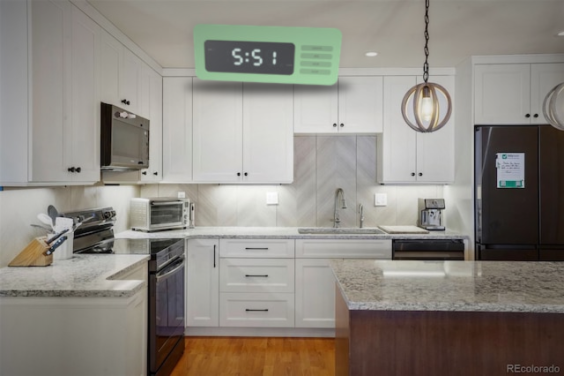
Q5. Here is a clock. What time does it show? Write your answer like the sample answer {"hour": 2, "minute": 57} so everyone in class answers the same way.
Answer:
{"hour": 5, "minute": 51}
